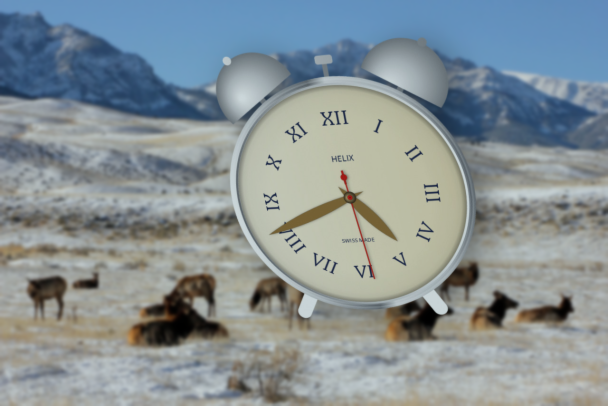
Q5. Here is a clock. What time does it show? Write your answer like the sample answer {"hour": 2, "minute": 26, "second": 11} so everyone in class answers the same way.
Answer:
{"hour": 4, "minute": 41, "second": 29}
